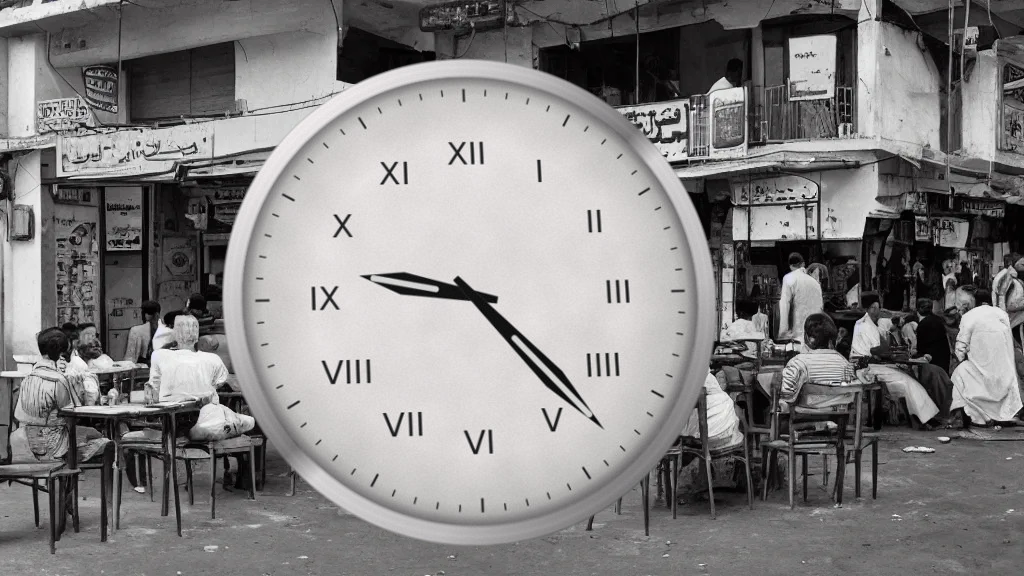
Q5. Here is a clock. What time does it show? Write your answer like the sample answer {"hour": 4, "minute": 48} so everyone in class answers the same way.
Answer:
{"hour": 9, "minute": 23}
